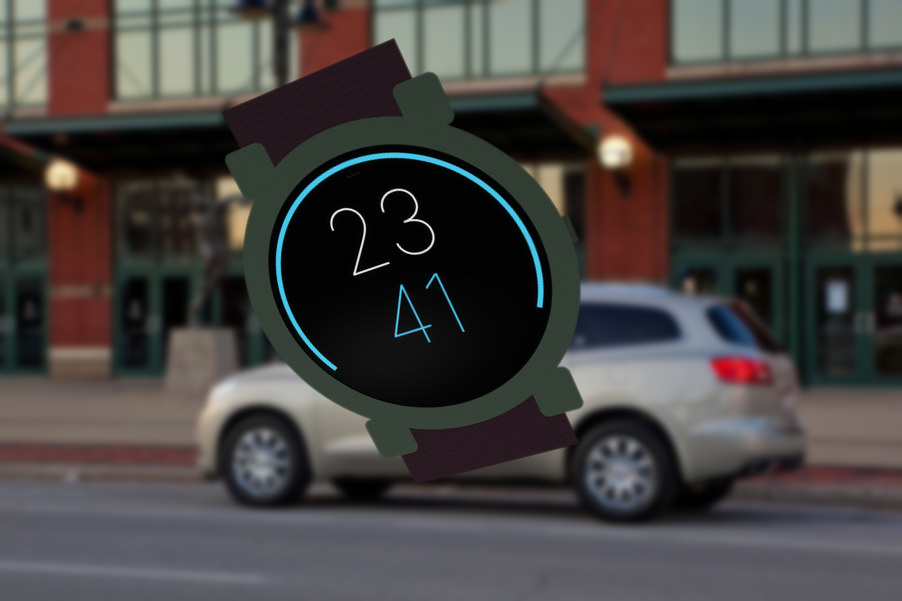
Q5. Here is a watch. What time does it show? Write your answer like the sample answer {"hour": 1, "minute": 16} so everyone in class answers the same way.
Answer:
{"hour": 23, "minute": 41}
